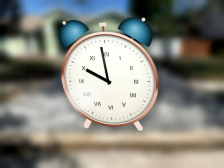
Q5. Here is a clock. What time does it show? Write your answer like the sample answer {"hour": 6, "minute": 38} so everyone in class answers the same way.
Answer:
{"hour": 9, "minute": 59}
